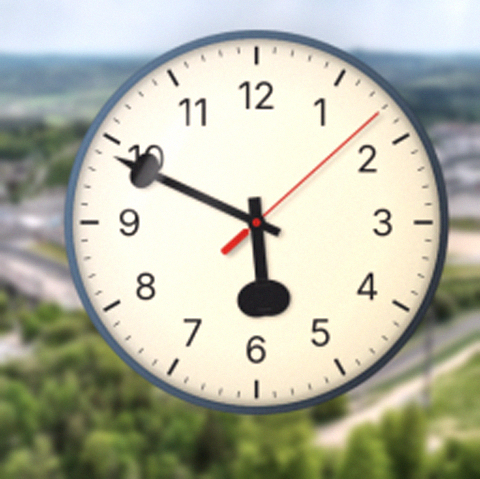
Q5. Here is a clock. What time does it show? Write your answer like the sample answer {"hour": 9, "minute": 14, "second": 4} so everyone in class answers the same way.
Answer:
{"hour": 5, "minute": 49, "second": 8}
